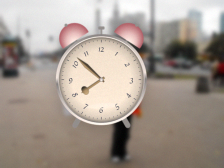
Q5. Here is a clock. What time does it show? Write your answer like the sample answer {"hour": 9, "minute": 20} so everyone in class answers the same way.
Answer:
{"hour": 7, "minute": 52}
